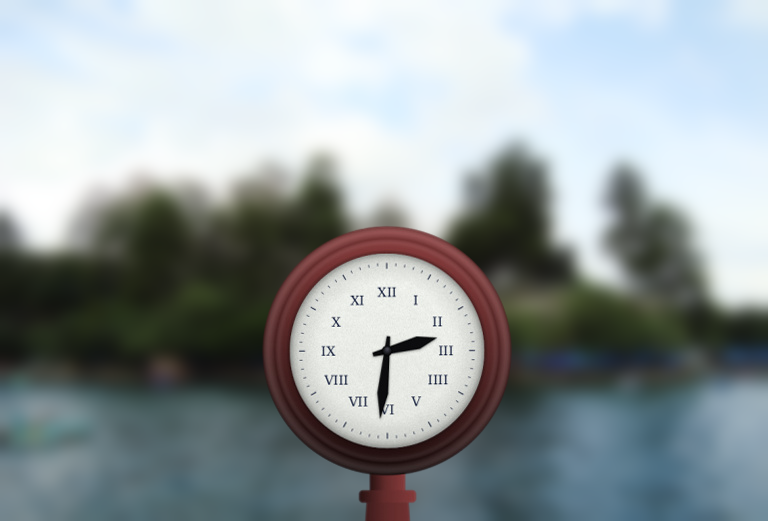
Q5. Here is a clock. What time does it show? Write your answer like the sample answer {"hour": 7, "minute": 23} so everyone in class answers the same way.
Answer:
{"hour": 2, "minute": 31}
